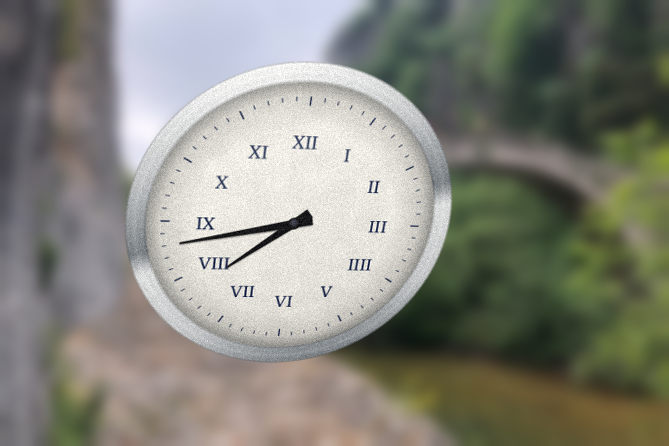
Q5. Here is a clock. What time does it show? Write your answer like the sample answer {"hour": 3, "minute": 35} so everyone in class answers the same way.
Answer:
{"hour": 7, "minute": 43}
